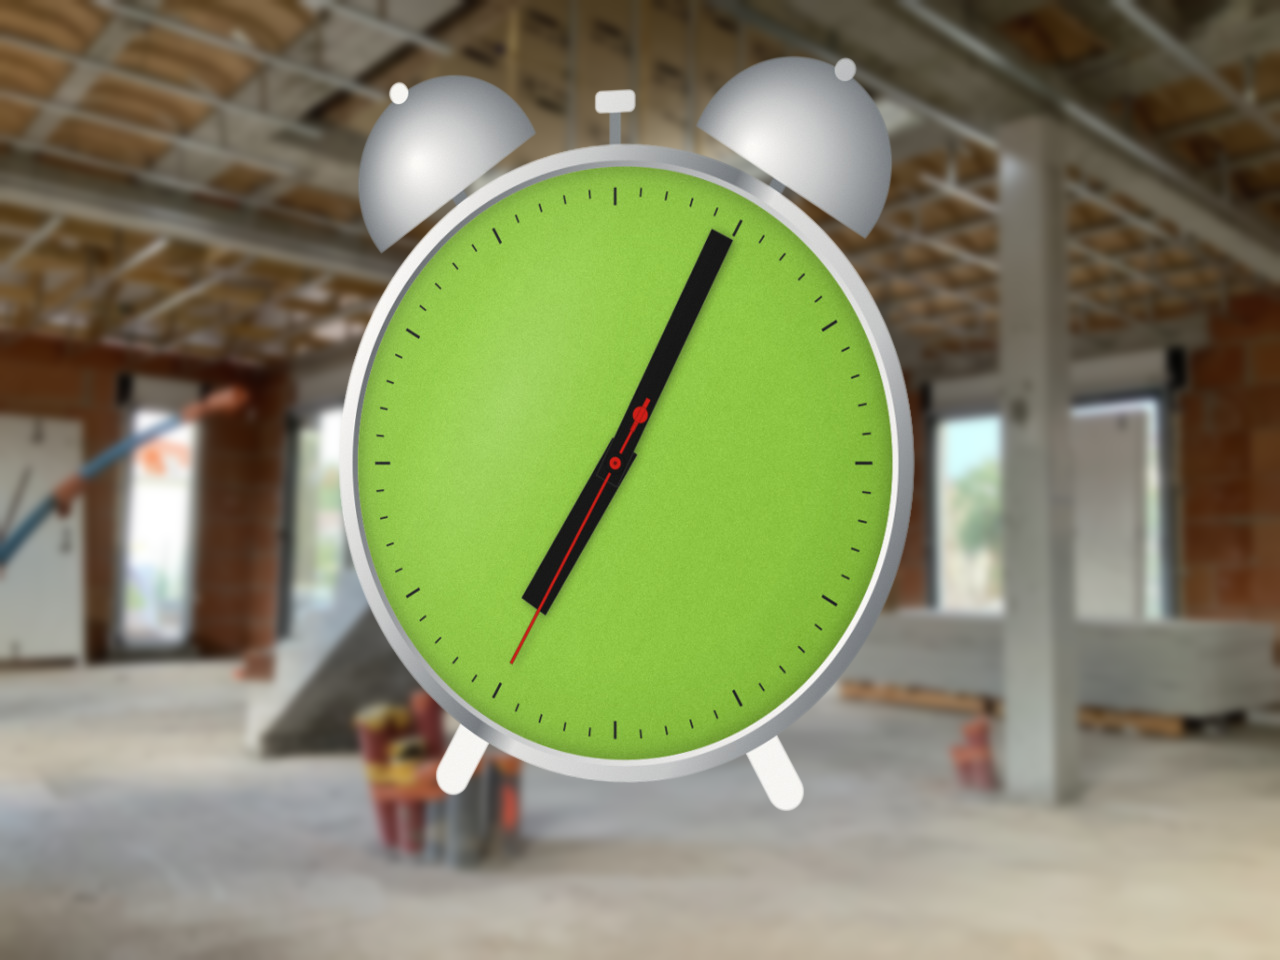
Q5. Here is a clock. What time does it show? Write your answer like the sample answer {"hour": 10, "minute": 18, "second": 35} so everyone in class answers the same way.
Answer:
{"hour": 7, "minute": 4, "second": 35}
